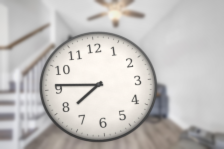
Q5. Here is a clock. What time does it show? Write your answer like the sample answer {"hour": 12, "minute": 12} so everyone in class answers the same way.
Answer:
{"hour": 7, "minute": 46}
